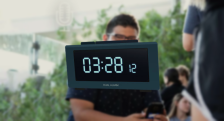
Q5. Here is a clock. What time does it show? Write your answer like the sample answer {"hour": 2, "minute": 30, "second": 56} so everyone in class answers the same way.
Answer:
{"hour": 3, "minute": 28, "second": 12}
